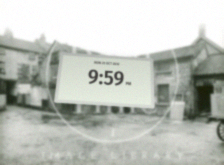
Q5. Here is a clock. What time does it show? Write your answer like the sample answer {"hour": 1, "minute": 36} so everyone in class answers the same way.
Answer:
{"hour": 9, "minute": 59}
